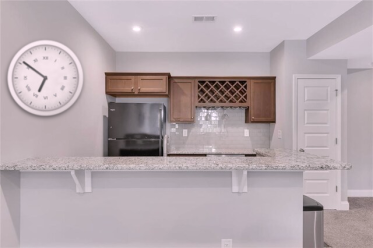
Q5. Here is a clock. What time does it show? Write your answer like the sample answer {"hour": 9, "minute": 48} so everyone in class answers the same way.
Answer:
{"hour": 6, "minute": 51}
